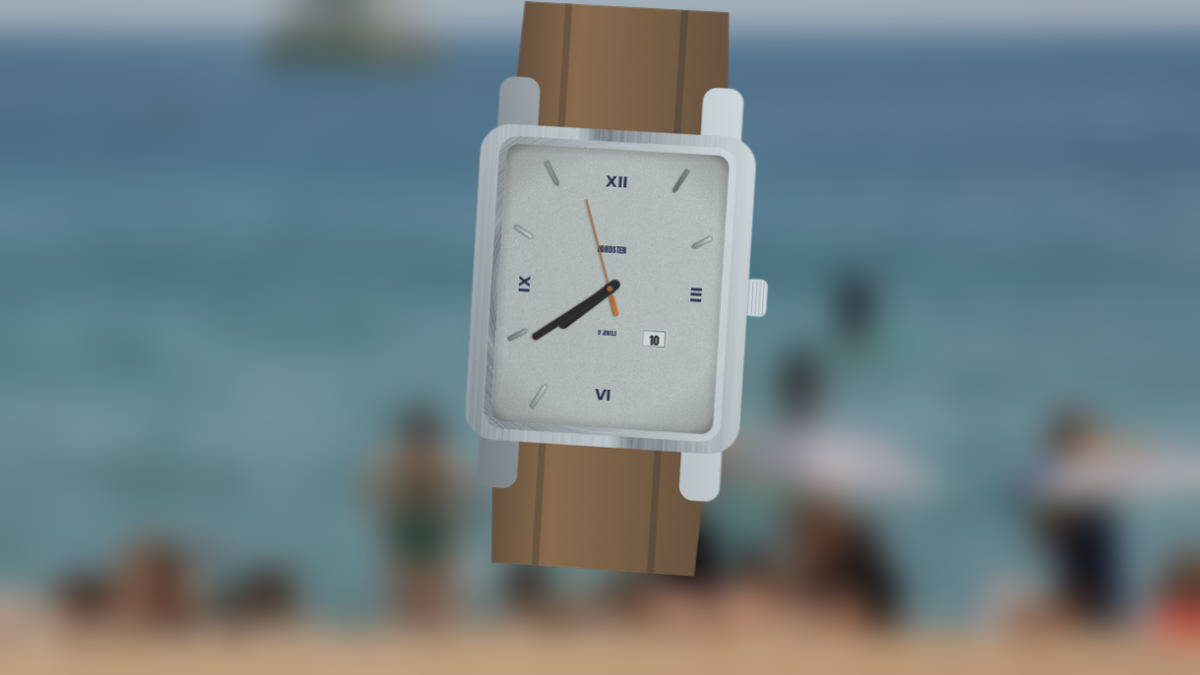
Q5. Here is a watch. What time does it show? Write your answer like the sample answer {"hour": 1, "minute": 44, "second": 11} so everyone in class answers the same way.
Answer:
{"hour": 7, "minute": 38, "second": 57}
